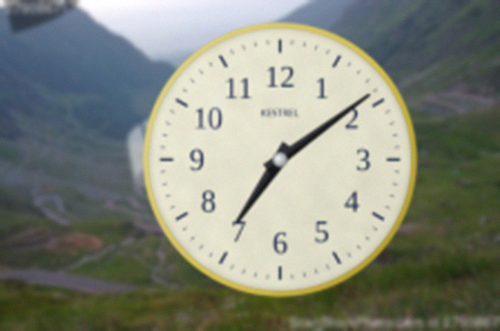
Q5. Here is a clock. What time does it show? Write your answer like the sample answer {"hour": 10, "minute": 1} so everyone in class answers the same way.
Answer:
{"hour": 7, "minute": 9}
